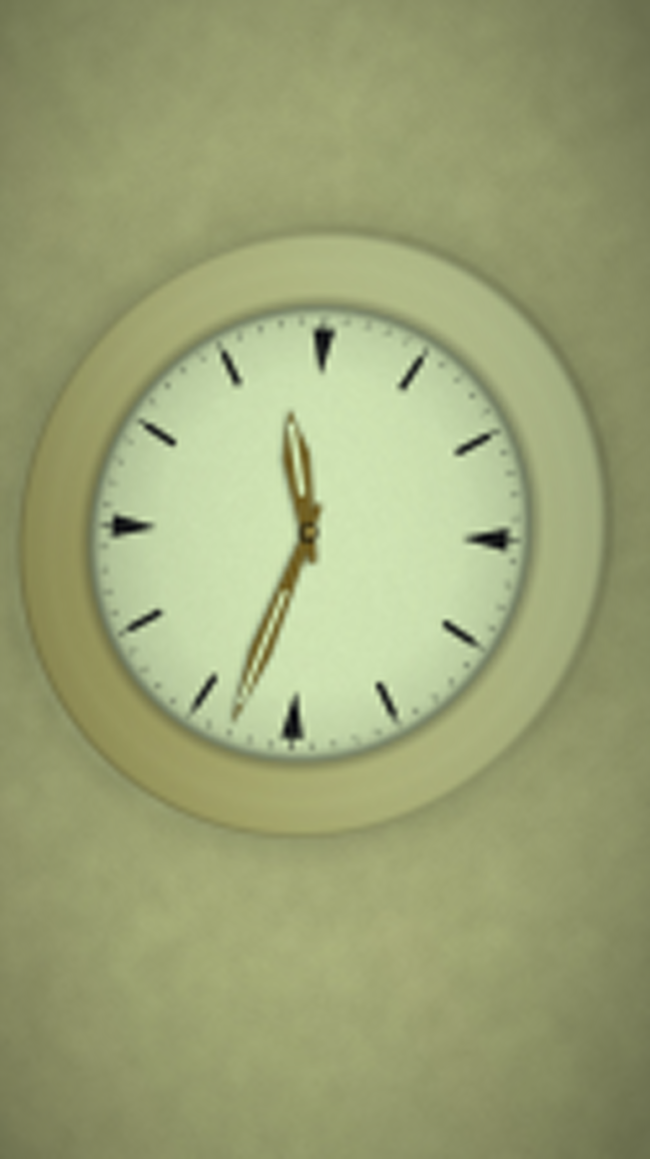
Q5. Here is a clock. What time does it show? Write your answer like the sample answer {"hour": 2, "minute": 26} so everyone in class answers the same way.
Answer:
{"hour": 11, "minute": 33}
